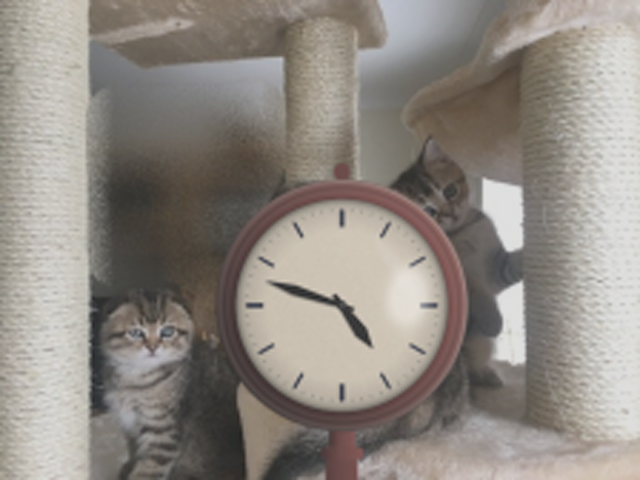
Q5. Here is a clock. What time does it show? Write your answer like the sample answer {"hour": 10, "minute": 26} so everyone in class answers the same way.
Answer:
{"hour": 4, "minute": 48}
